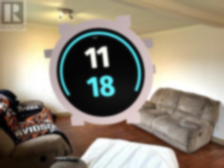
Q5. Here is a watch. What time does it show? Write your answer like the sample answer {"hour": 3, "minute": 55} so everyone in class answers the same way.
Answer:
{"hour": 11, "minute": 18}
